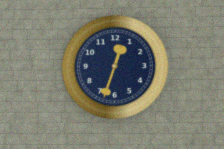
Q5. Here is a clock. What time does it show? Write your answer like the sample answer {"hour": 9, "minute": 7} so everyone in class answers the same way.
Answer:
{"hour": 12, "minute": 33}
